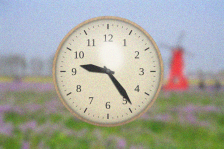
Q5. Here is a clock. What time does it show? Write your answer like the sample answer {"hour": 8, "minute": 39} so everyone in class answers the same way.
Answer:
{"hour": 9, "minute": 24}
